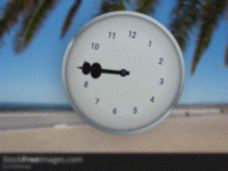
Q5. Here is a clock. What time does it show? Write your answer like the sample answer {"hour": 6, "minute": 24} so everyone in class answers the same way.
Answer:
{"hour": 8, "minute": 44}
